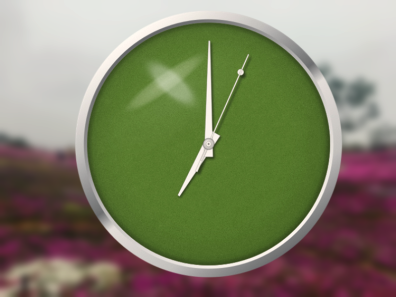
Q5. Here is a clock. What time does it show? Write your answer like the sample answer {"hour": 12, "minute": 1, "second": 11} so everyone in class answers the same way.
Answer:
{"hour": 7, "minute": 0, "second": 4}
